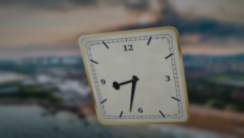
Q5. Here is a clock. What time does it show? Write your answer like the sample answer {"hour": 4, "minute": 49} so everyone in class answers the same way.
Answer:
{"hour": 8, "minute": 33}
